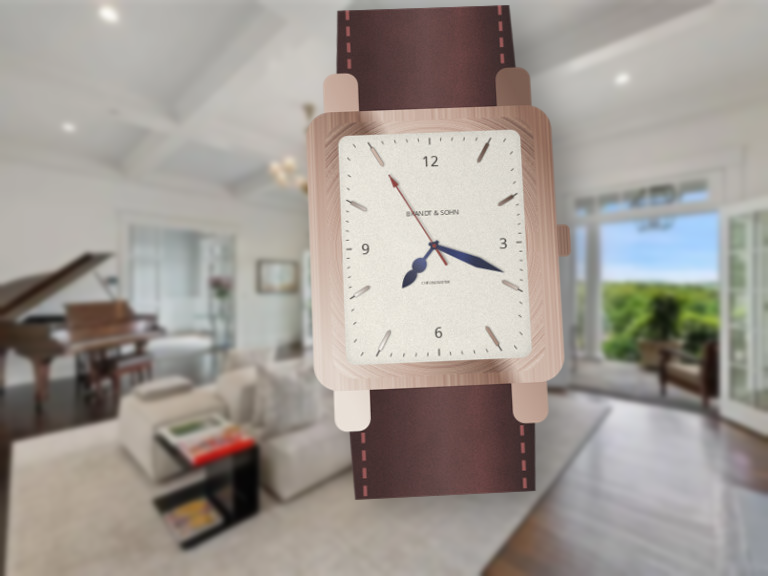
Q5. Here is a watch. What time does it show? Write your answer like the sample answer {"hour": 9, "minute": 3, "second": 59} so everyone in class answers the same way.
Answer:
{"hour": 7, "minute": 18, "second": 55}
